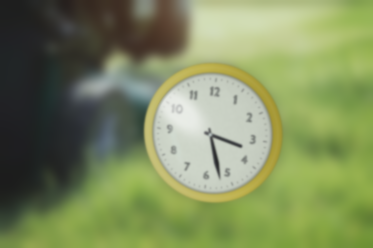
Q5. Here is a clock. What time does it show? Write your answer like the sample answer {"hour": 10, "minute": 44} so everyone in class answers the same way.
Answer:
{"hour": 3, "minute": 27}
